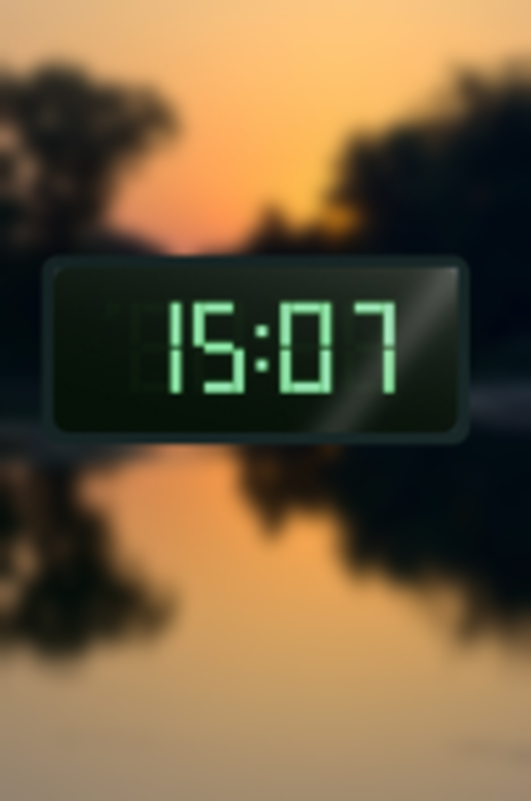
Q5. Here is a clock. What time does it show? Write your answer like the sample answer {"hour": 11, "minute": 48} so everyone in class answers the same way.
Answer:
{"hour": 15, "minute": 7}
